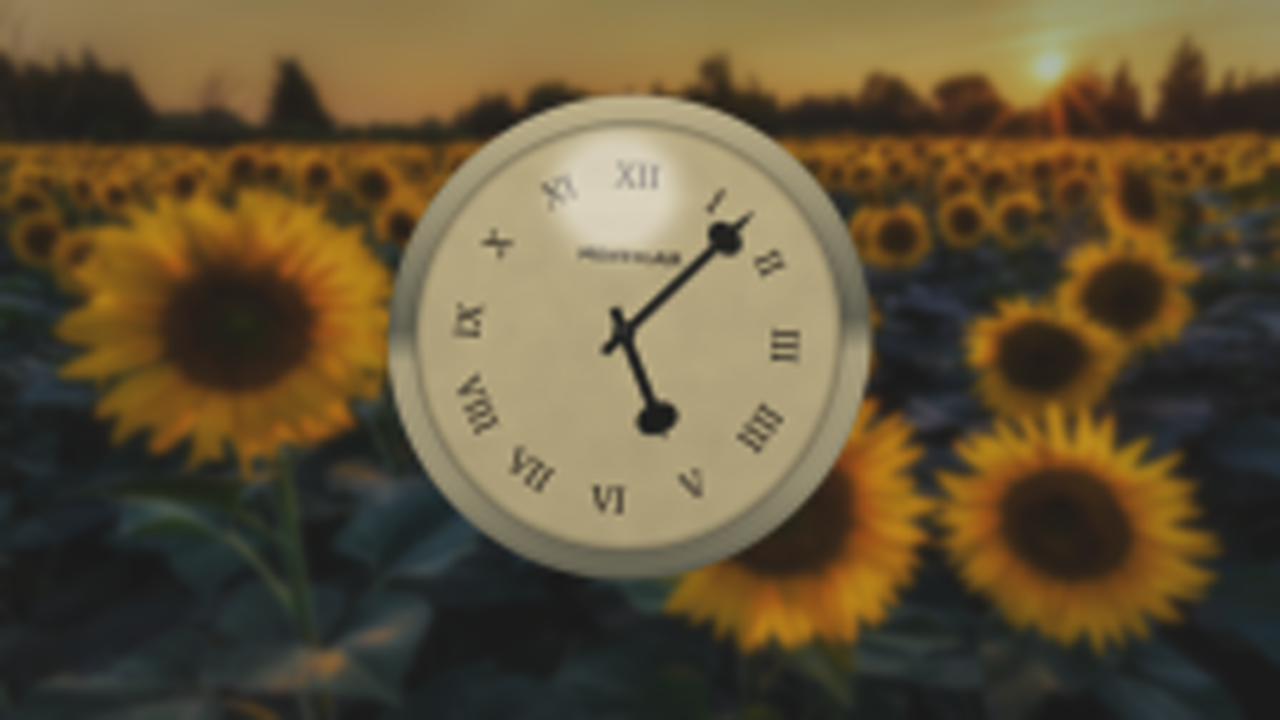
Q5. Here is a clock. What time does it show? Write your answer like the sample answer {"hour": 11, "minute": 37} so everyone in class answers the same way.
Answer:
{"hour": 5, "minute": 7}
